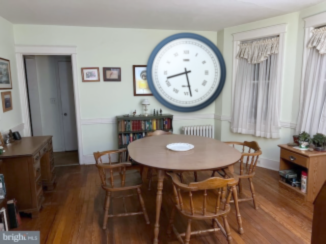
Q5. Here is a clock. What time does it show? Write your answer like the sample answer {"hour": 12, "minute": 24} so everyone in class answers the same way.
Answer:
{"hour": 8, "minute": 28}
